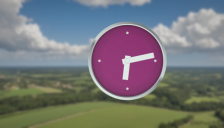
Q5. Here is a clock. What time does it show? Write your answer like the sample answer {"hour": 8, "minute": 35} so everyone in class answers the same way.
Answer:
{"hour": 6, "minute": 13}
